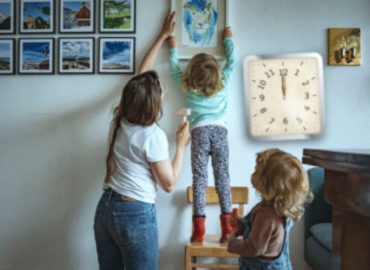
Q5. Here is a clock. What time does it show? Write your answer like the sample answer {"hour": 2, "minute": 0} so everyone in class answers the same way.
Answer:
{"hour": 12, "minute": 0}
